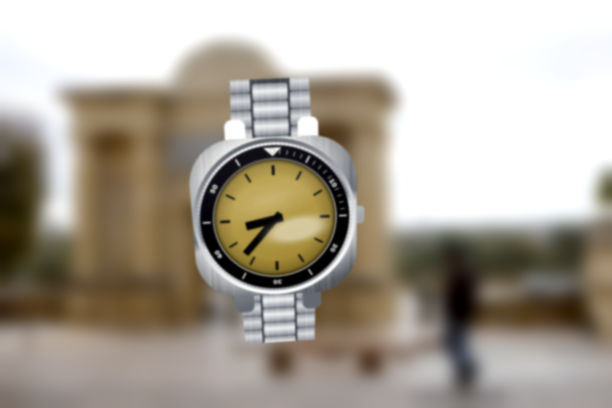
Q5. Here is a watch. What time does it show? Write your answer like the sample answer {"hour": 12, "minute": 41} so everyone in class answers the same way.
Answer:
{"hour": 8, "minute": 37}
